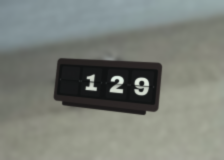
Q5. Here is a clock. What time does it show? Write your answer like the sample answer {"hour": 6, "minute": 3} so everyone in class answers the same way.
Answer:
{"hour": 1, "minute": 29}
